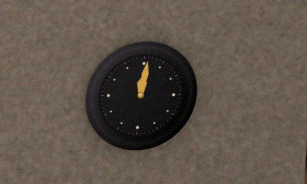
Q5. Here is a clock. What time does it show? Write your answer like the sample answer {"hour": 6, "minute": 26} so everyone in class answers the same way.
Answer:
{"hour": 12, "minute": 1}
